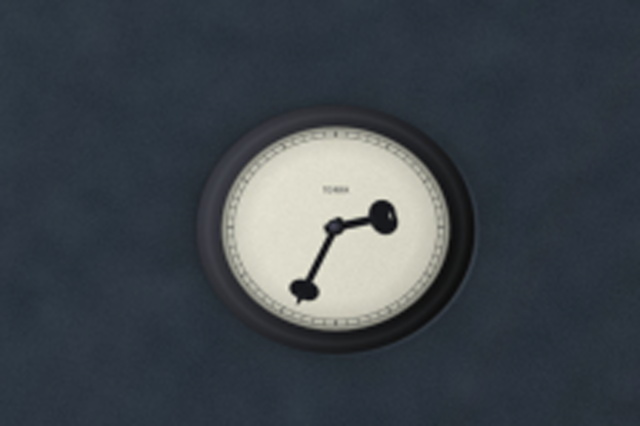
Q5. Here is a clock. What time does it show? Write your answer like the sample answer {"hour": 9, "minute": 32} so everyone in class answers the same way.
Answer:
{"hour": 2, "minute": 34}
